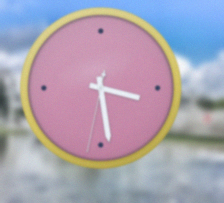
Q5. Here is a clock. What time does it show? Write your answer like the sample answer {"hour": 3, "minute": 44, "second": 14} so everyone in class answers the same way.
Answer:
{"hour": 3, "minute": 28, "second": 32}
